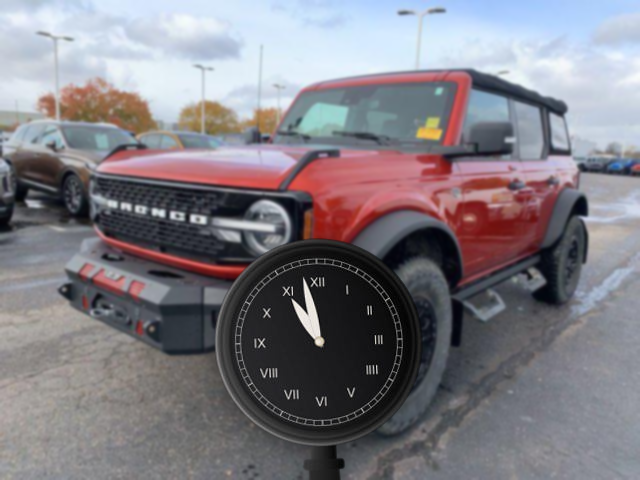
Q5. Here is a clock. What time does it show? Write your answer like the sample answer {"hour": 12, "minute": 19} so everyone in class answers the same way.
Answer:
{"hour": 10, "minute": 58}
